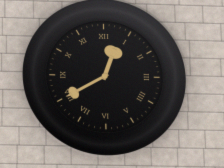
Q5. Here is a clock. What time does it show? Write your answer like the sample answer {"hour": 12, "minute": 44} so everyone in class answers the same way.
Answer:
{"hour": 12, "minute": 40}
